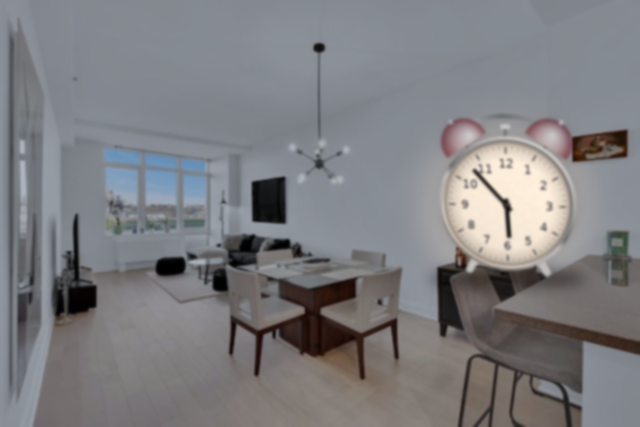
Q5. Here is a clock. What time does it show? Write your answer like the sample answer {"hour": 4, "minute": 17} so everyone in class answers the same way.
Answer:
{"hour": 5, "minute": 53}
